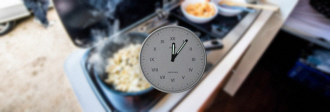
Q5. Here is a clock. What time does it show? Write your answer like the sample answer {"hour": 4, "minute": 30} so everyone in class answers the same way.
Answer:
{"hour": 12, "minute": 6}
